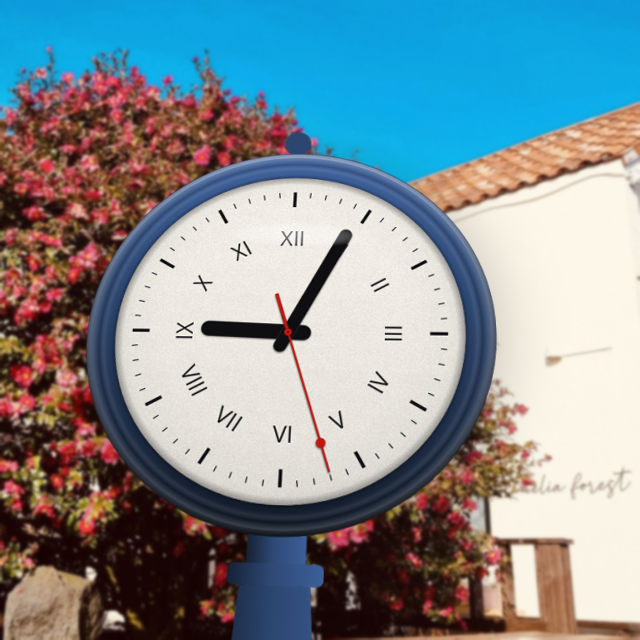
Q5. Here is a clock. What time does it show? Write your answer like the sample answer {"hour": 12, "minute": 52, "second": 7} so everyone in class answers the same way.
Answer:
{"hour": 9, "minute": 4, "second": 27}
